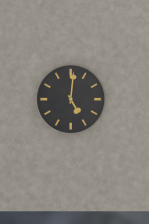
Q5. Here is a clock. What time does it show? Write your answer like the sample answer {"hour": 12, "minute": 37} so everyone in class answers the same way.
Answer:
{"hour": 5, "minute": 1}
